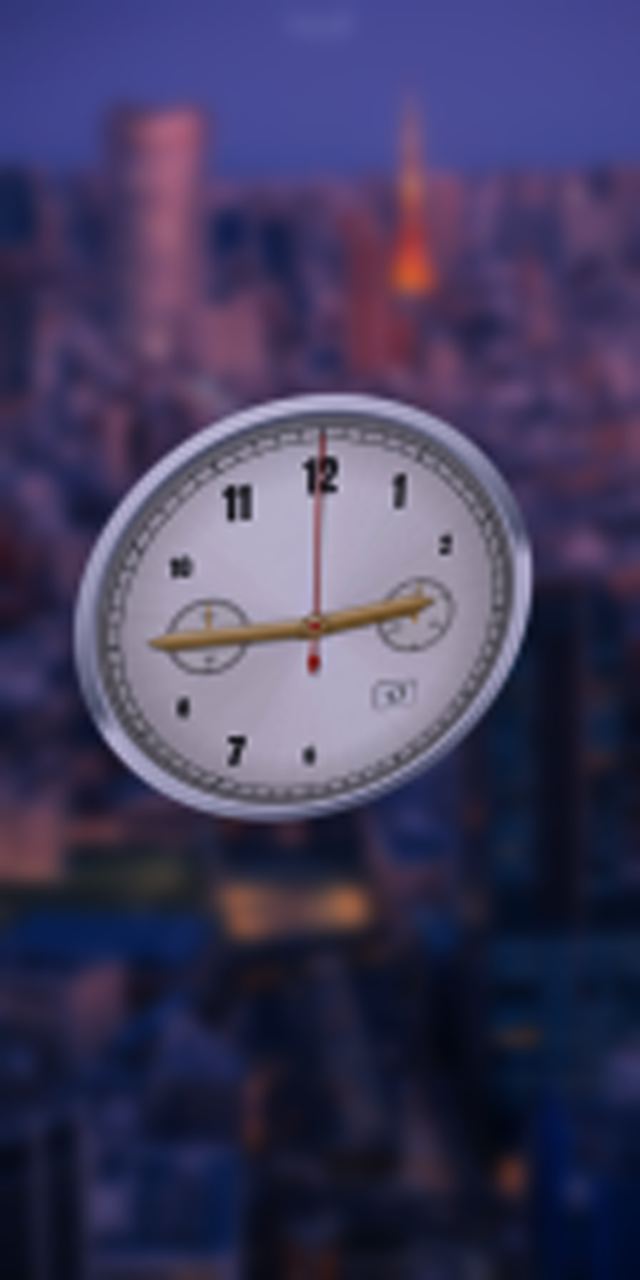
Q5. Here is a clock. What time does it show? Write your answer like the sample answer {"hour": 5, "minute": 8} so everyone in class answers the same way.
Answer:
{"hour": 2, "minute": 45}
